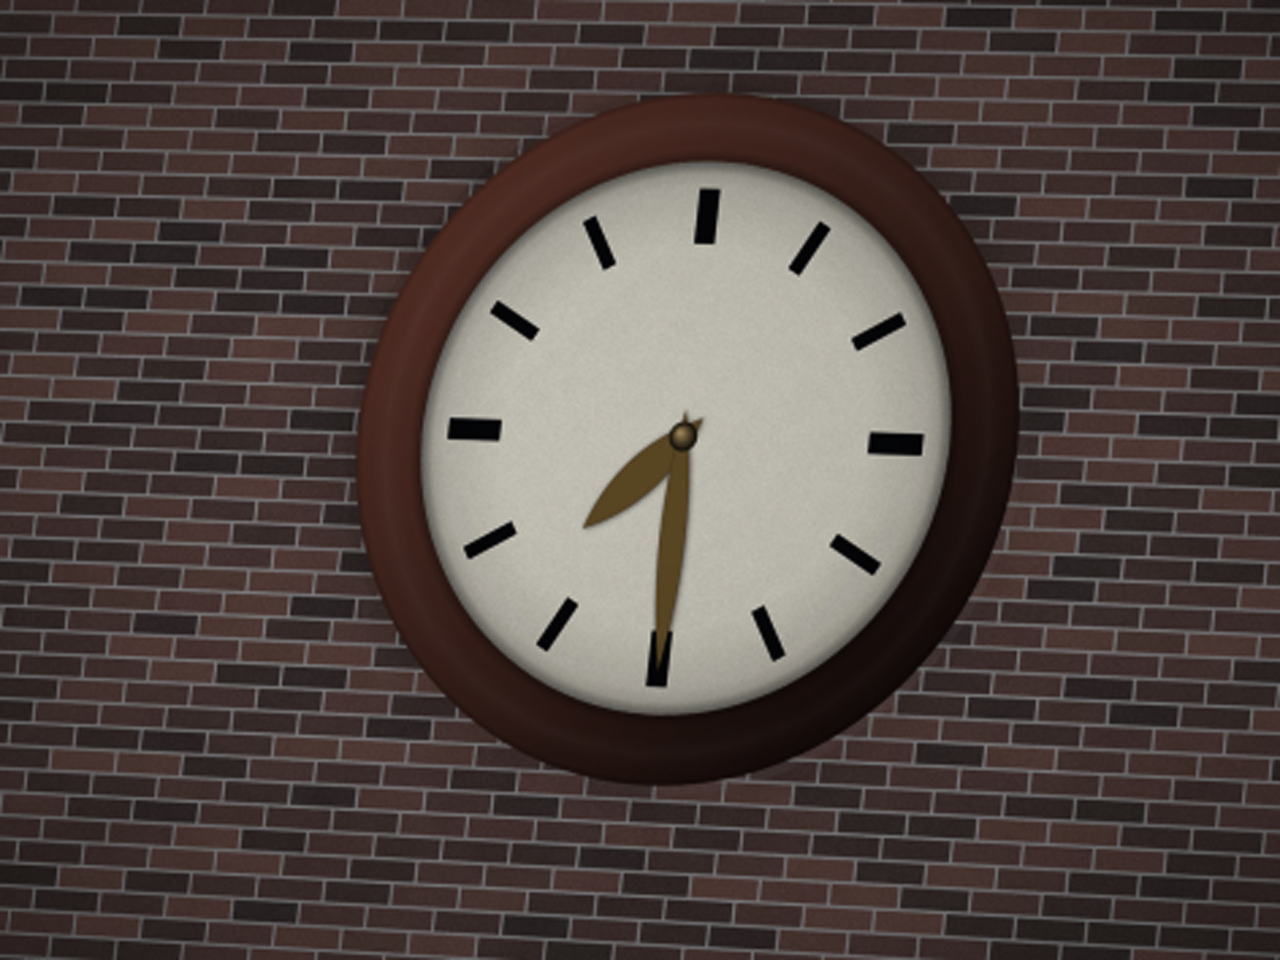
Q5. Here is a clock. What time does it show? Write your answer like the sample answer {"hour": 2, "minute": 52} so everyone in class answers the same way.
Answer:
{"hour": 7, "minute": 30}
